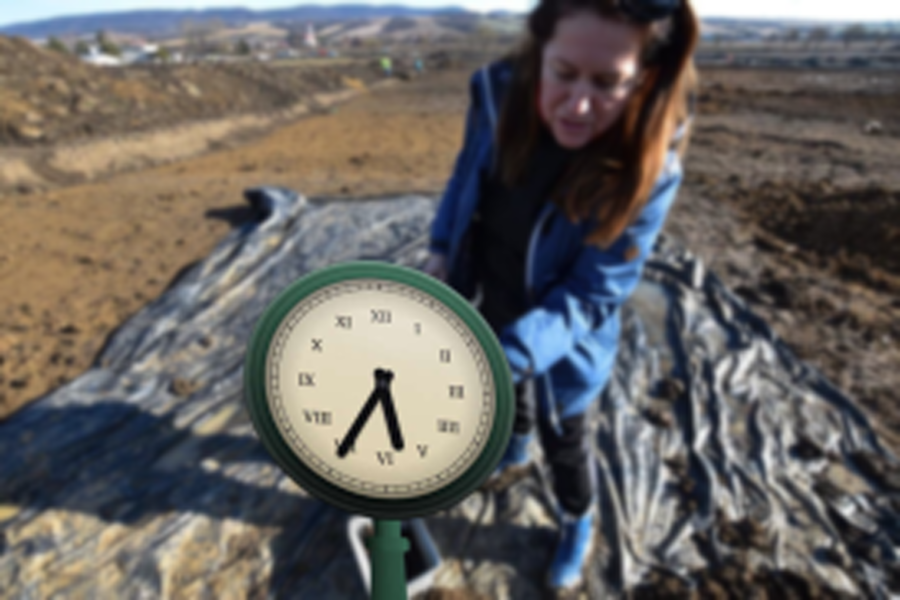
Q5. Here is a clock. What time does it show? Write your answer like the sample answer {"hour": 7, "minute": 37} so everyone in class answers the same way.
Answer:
{"hour": 5, "minute": 35}
